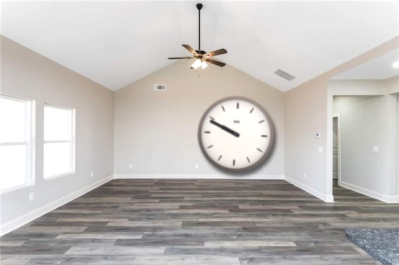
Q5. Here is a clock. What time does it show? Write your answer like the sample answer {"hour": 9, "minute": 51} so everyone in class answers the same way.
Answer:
{"hour": 9, "minute": 49}
